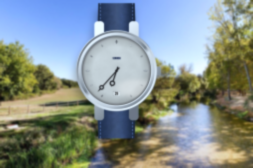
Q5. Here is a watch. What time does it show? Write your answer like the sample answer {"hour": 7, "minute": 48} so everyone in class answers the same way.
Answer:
{"hour": 6, "minute": 37}
